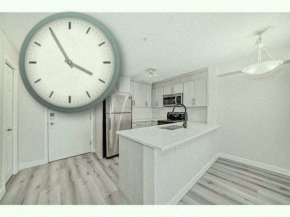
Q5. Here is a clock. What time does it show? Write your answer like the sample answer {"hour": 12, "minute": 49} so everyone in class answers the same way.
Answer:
{"hour": 3, "minute": 55}
